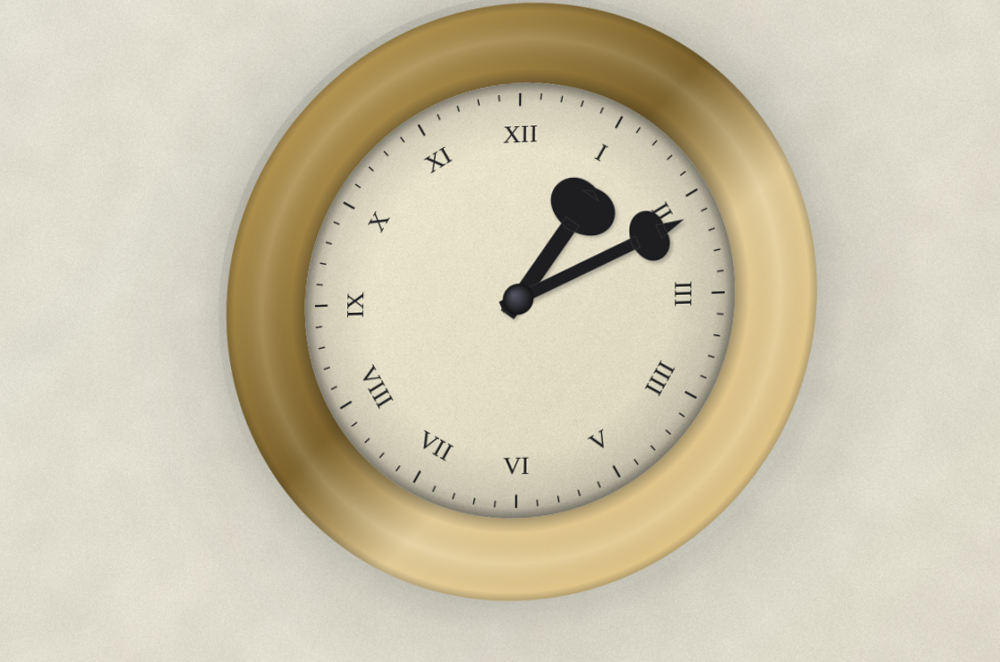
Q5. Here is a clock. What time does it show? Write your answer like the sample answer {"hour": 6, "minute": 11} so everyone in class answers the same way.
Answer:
{"hour": 1, "minute": 11}
